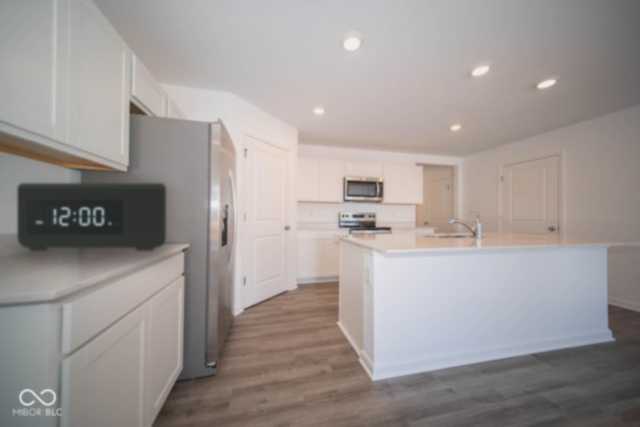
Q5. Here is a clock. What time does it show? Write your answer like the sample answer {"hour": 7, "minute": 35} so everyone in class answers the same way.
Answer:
{"hour": 12, "minute": 0}
